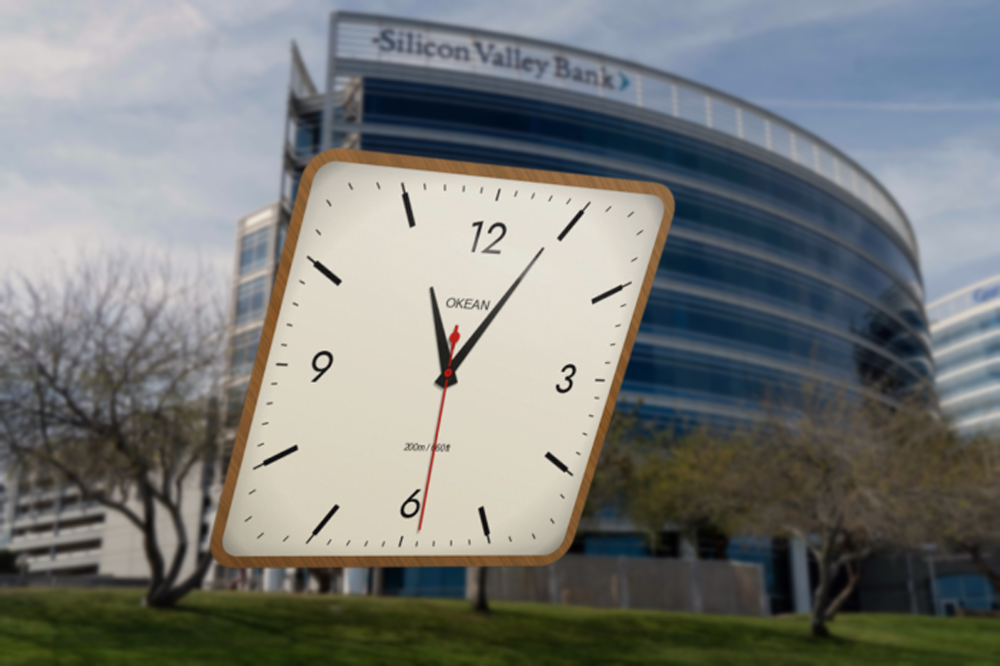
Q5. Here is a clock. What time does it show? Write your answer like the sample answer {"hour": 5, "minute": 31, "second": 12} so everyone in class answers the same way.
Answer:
{"hour": 11, "minute": 4, "second": 29}
